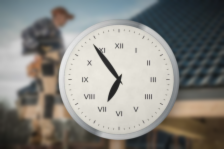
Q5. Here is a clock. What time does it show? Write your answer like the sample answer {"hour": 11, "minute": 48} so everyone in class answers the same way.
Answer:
{"hour": 6, "minute": 54}
